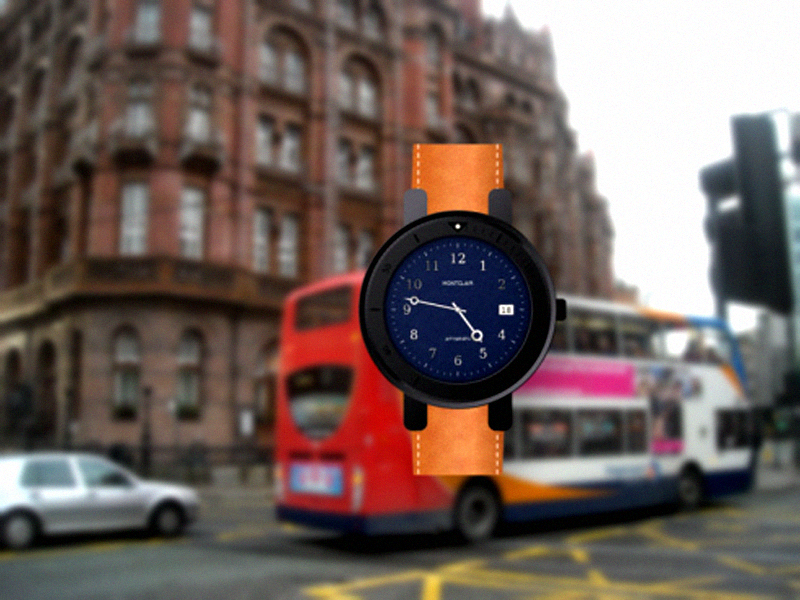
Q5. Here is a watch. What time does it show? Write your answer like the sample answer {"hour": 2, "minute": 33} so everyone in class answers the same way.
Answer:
{"hour": 4, "minute": 47}
